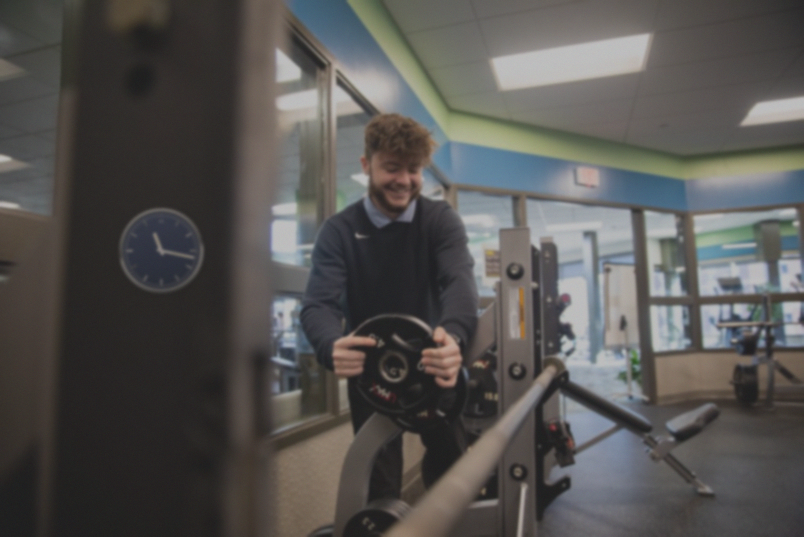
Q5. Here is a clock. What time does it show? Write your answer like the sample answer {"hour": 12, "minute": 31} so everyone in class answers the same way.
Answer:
{"hour": 11, "minute": 17}
